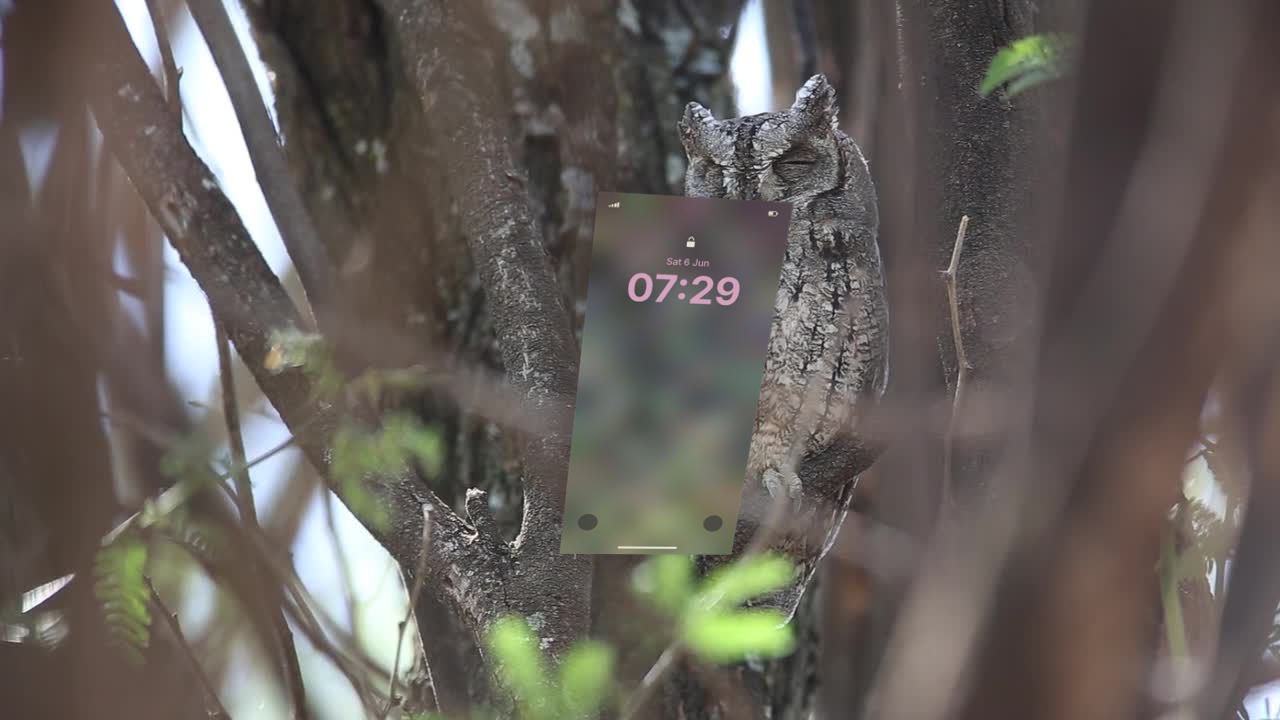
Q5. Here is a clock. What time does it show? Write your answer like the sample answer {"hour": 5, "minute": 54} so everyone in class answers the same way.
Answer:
{"hour": 7, "minute": 29}
